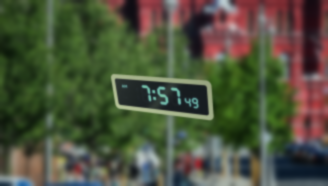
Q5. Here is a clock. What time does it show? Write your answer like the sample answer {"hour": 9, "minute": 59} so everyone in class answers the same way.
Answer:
{"hour": 7, "minute": 57}
